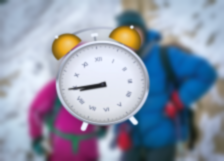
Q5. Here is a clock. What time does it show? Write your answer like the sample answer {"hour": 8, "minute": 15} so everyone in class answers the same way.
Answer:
{"hour": 8, "minute": 45}
